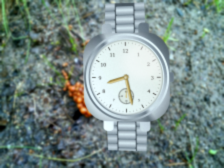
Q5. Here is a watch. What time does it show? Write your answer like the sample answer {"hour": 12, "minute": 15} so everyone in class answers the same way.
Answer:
{"hour": 8, "minute": 28}
